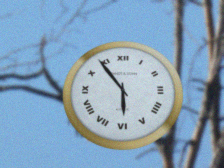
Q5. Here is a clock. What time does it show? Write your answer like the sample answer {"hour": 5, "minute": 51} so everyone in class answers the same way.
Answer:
{"hour": 5, "minute": 54}
